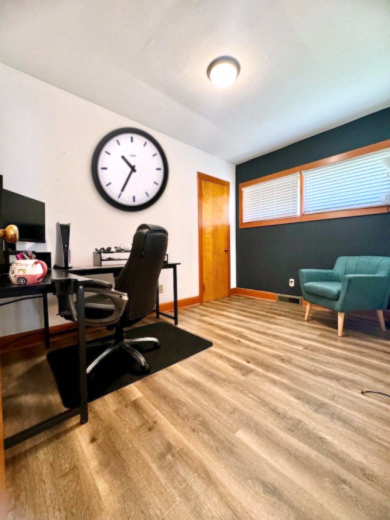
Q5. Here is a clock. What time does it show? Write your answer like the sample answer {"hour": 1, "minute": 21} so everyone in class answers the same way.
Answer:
{"hour": 10, "minute": 35}
